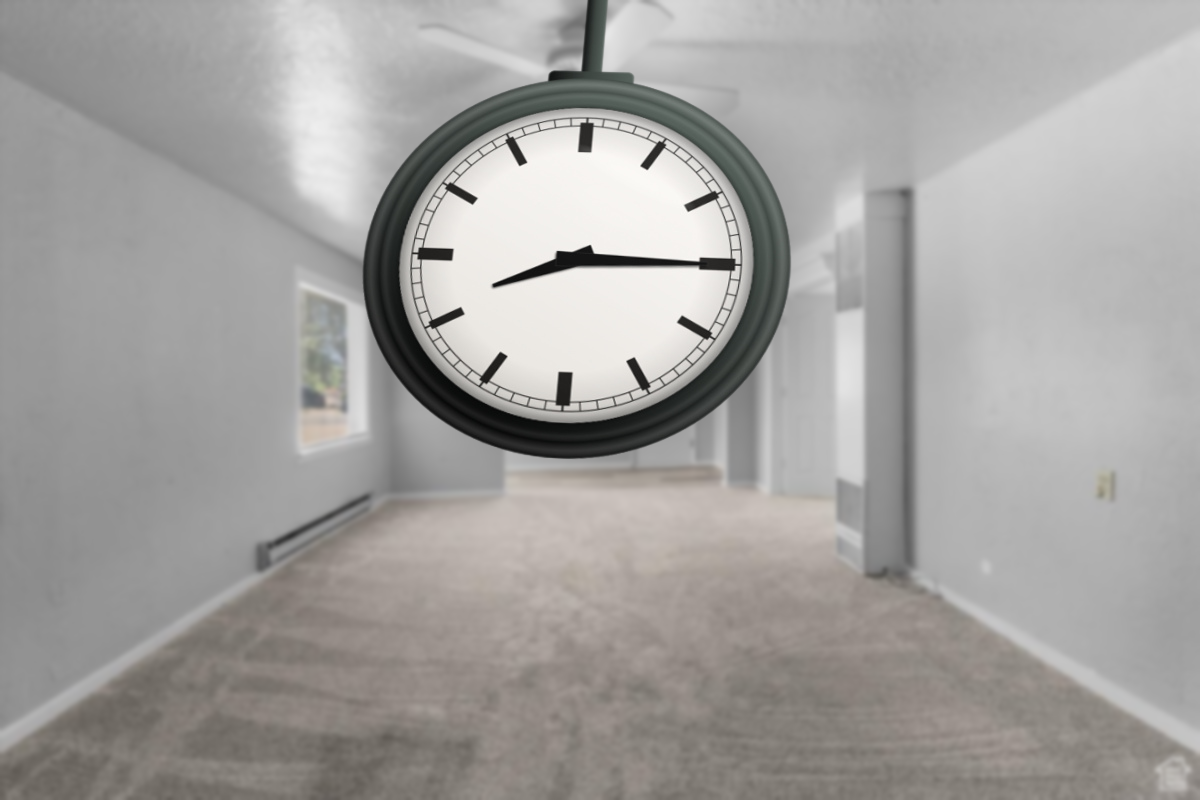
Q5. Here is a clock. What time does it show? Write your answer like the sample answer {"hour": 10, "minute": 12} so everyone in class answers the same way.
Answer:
{"hour": 8, "minute": 15}
